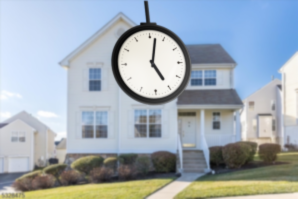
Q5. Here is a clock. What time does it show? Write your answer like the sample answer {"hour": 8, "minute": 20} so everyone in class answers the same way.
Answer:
{"hour": 5, "minute": 2}
